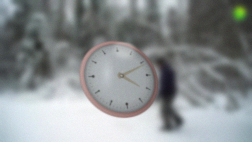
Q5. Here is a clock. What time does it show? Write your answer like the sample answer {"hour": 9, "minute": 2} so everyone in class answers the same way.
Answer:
{"hour": 4, "minute": 11}
